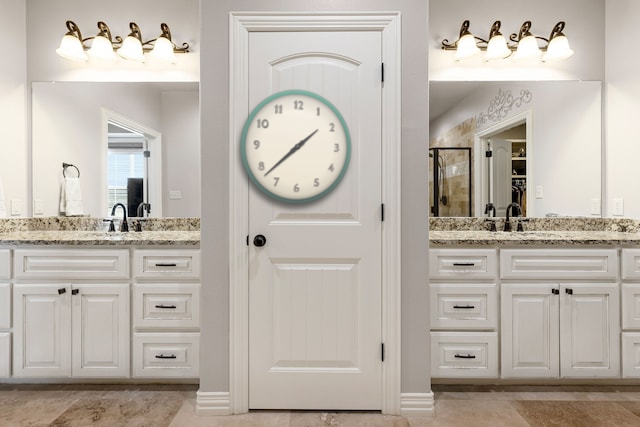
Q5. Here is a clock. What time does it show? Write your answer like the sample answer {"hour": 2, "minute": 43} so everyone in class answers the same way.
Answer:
{"hour": 1, "minute": 38}
